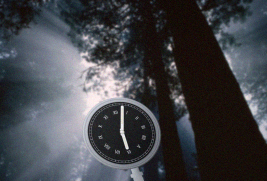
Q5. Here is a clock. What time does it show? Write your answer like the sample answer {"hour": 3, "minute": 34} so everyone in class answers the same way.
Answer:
{"hour": 6, "minute": 3}
